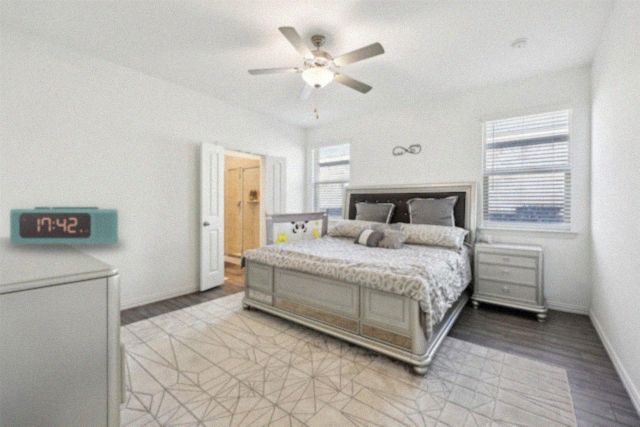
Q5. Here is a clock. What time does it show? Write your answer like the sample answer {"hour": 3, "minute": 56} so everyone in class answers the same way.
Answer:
{"hour": 17, "minute": 42}
